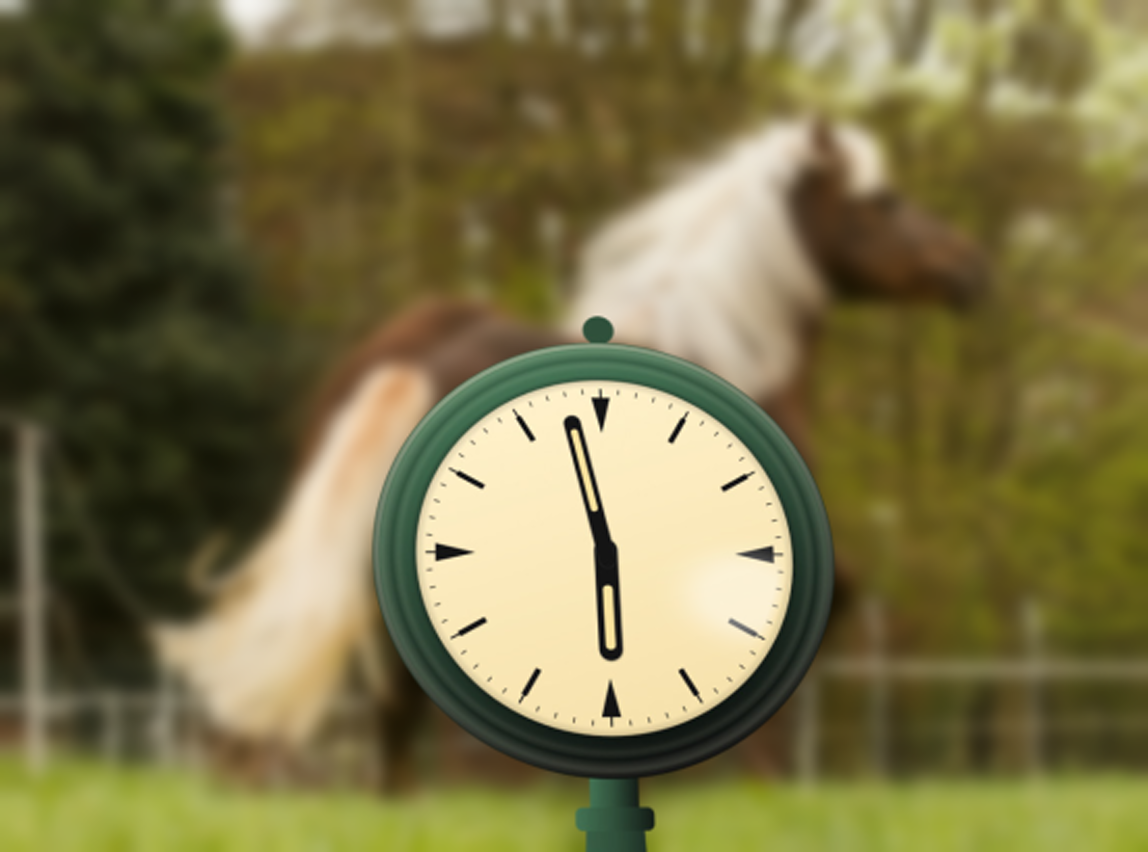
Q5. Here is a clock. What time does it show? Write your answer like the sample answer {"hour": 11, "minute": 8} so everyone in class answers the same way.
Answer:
{"hour": 5, "minute": 58}
